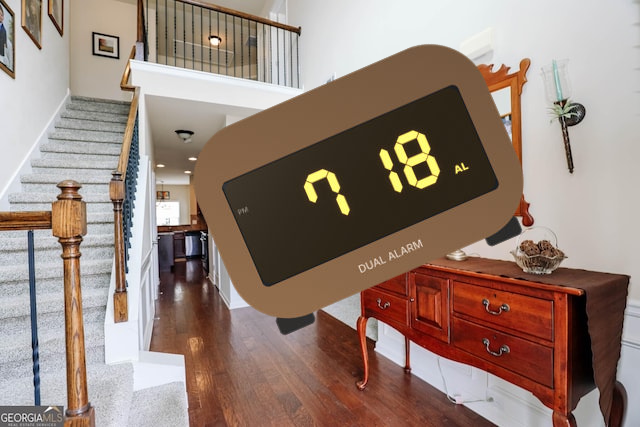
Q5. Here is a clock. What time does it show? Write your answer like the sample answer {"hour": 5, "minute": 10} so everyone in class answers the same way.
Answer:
{"hour": 7, "minute": 18}
